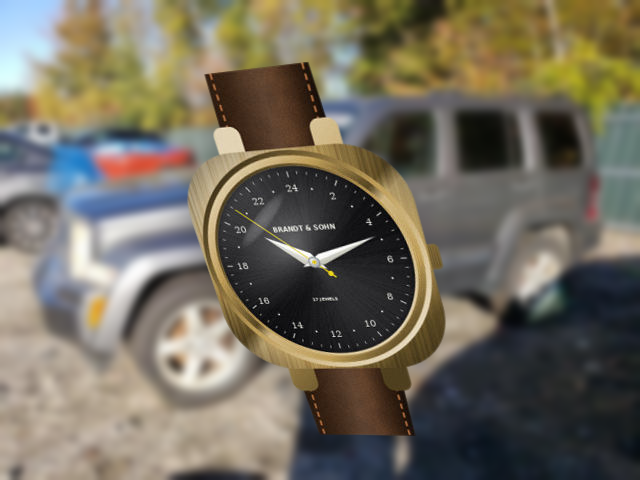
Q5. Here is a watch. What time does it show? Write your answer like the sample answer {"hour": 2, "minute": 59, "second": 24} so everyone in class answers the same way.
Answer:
{"hour": 20, "minute": 11, "second": 52}
